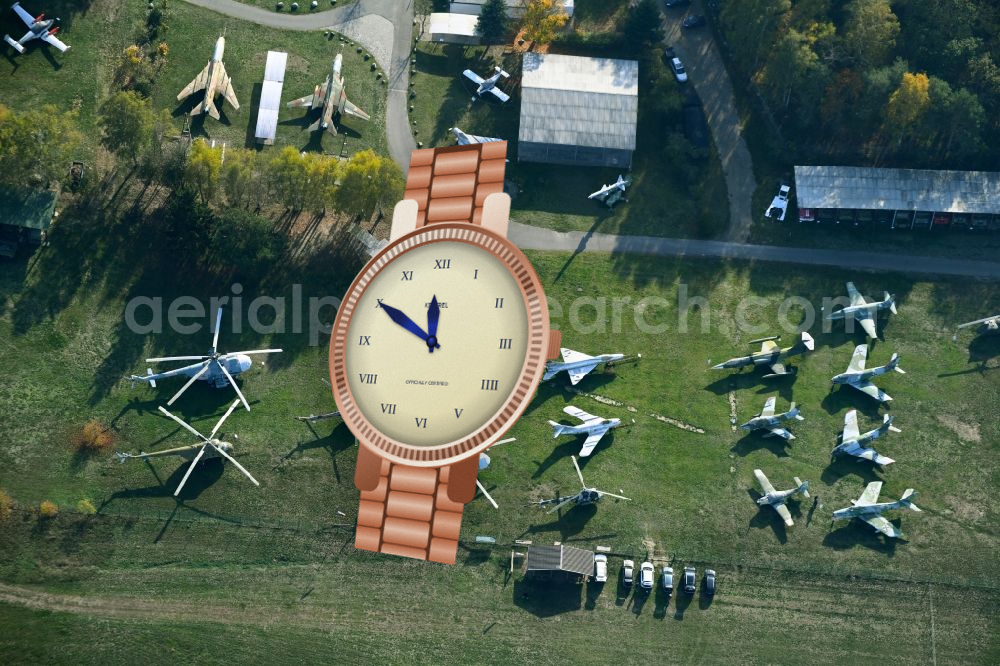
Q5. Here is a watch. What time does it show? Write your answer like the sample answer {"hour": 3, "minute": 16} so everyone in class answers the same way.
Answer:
{"hour": 11, "minute": 50}
